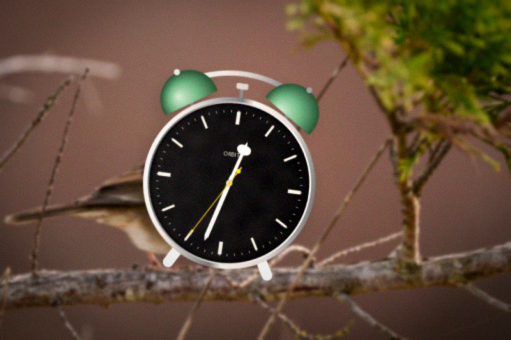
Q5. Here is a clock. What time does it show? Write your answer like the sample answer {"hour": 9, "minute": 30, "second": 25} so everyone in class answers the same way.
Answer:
{"hour": 12, "minute": 32, "second": 35}
